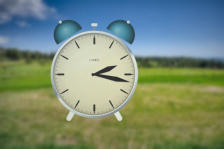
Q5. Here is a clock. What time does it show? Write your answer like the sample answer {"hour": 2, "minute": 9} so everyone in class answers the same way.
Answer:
{"hour": 2, "minute": 17}
